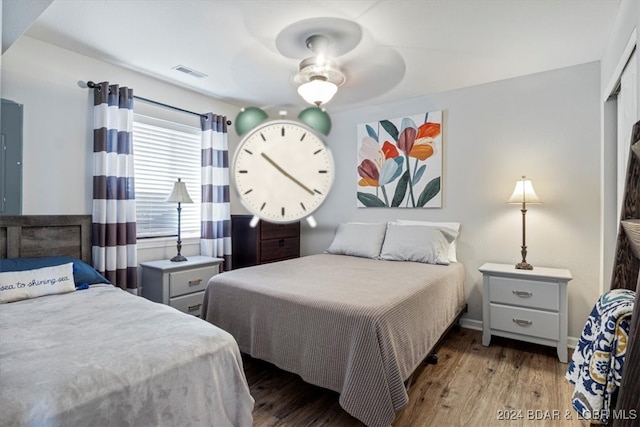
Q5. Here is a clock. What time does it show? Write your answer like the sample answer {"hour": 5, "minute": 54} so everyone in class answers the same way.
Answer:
{"hour": 10, "minute": 21}
